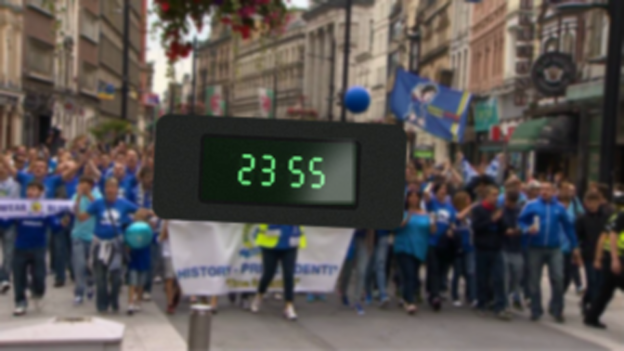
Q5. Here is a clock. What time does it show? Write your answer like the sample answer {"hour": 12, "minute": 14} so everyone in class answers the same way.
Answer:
{"hour": 23, "minute": 55}
